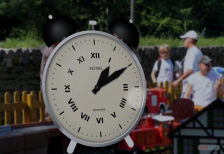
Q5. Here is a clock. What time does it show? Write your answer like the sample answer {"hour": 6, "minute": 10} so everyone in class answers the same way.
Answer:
{"hour": 1, "minute": 10}
